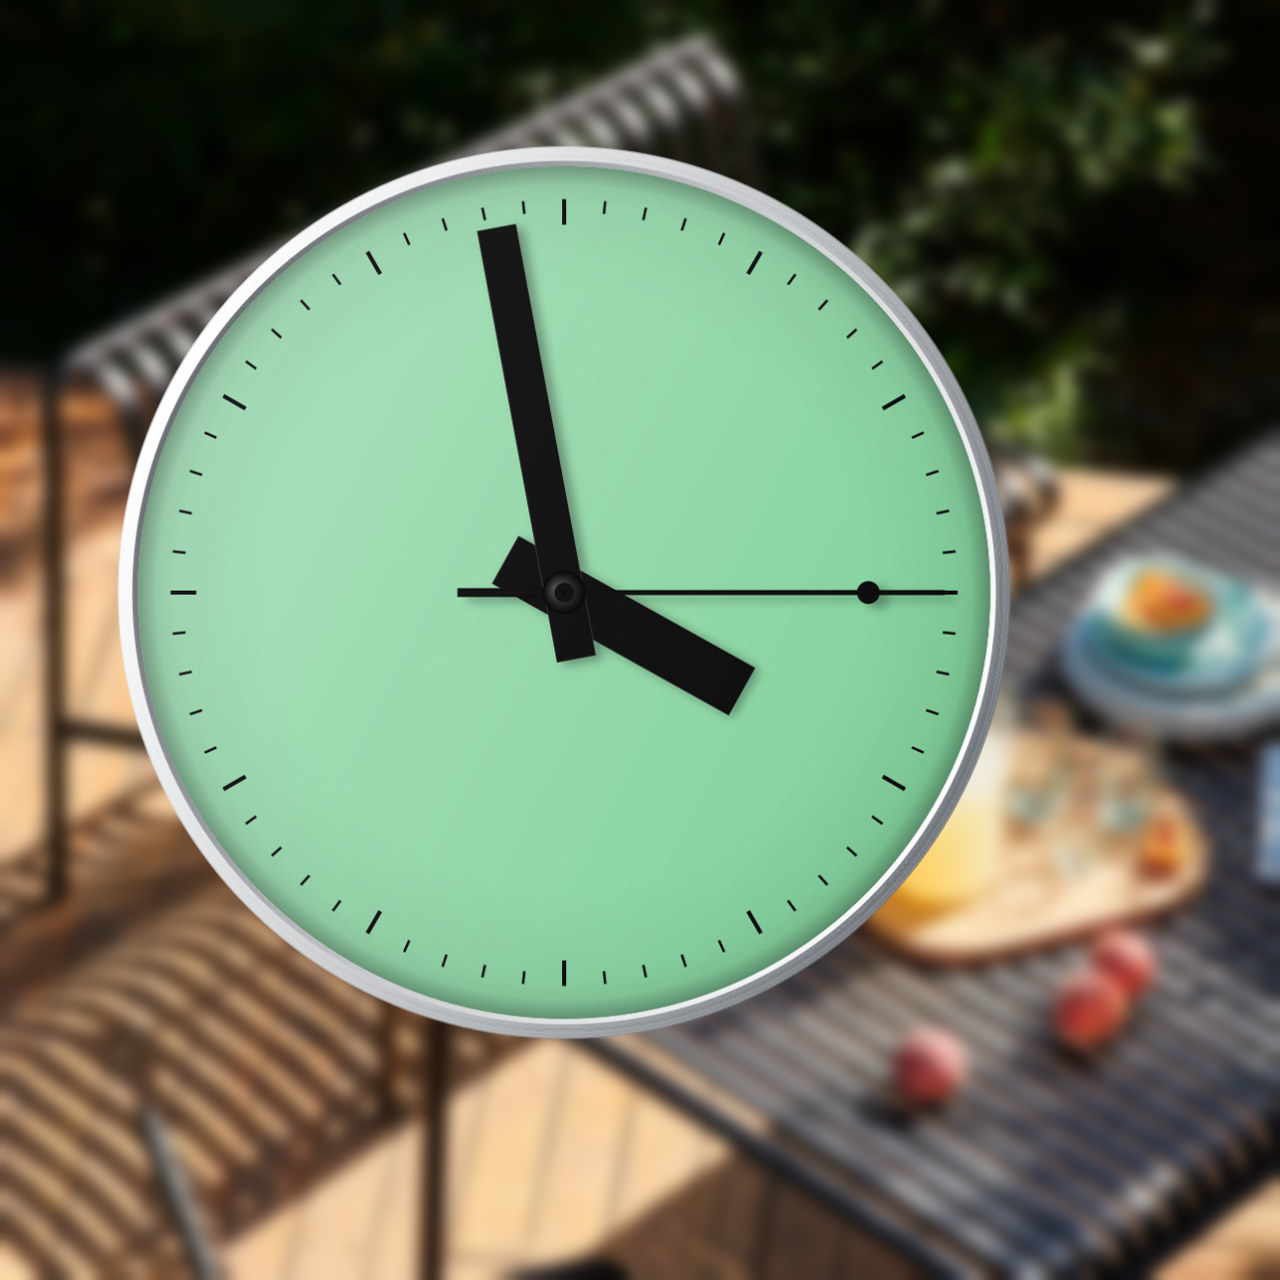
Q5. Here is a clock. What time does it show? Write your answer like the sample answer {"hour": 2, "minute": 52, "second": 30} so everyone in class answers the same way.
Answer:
{"hour": 3, "minute": 58, "second": 15}
